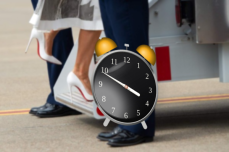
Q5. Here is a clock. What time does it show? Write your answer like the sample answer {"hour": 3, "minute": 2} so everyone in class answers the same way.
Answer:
{"hour": 3, "minute": 49}
